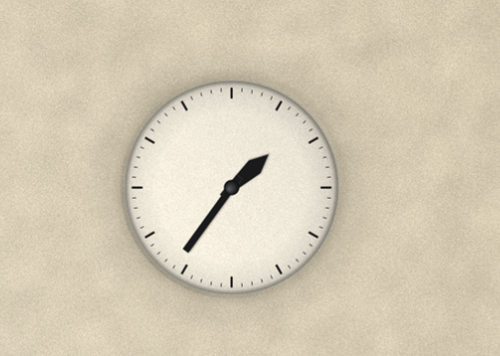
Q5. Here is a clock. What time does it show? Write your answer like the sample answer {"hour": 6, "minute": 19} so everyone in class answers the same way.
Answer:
{"hour": 1, "minute": 36}
